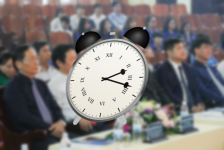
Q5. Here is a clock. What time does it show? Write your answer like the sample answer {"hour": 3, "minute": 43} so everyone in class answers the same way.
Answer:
{"hour": 2, "minute": 18}
